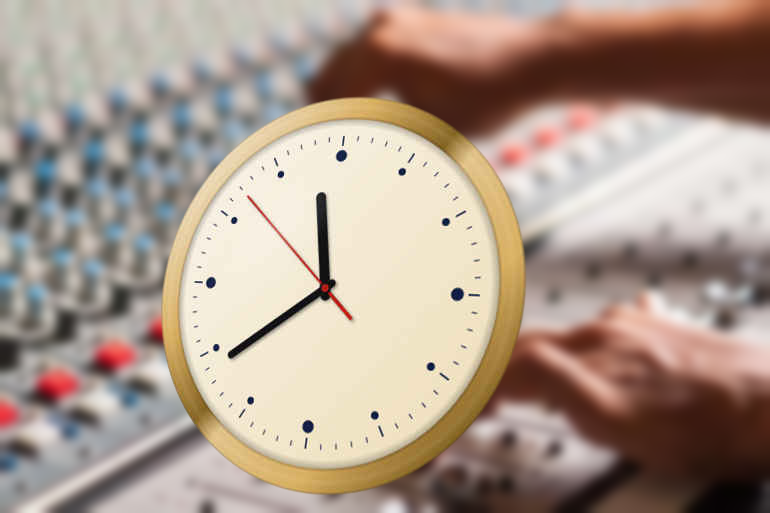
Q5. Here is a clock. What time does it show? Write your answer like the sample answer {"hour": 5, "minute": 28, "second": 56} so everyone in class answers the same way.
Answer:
{"hour": 11, "minute": 38, "second": 52}
